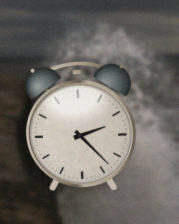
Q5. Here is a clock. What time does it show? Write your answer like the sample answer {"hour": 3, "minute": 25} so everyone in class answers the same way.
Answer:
{"hour": 2, "minute": 23}
